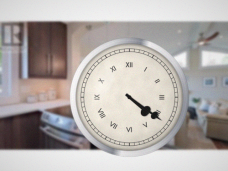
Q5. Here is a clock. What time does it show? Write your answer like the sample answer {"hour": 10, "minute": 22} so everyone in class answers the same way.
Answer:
{"hour": 4, "minute": 21}
